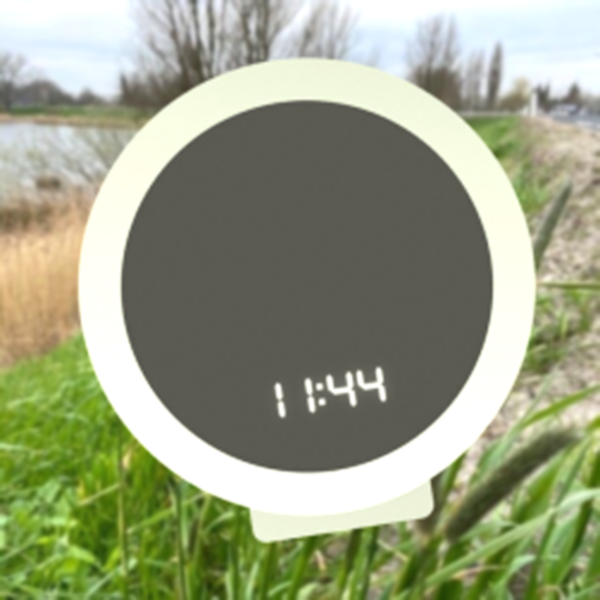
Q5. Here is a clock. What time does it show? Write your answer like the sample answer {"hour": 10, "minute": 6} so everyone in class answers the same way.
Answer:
{"hour": 11, "minute": 44}
